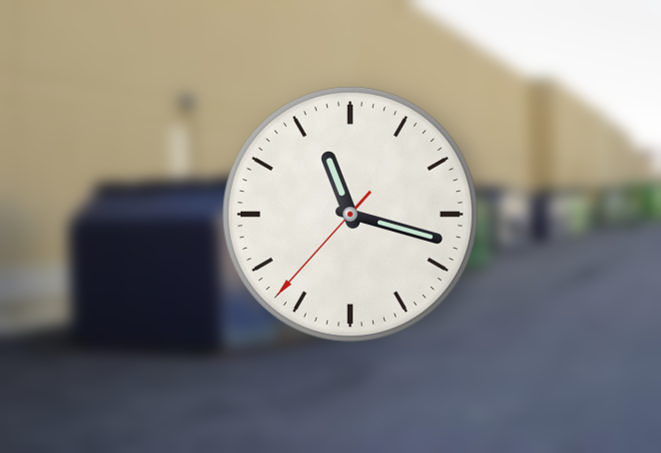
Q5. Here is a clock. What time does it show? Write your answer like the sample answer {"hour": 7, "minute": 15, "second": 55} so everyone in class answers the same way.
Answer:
{"hour": 11, "minute": 17, "second": 37}
